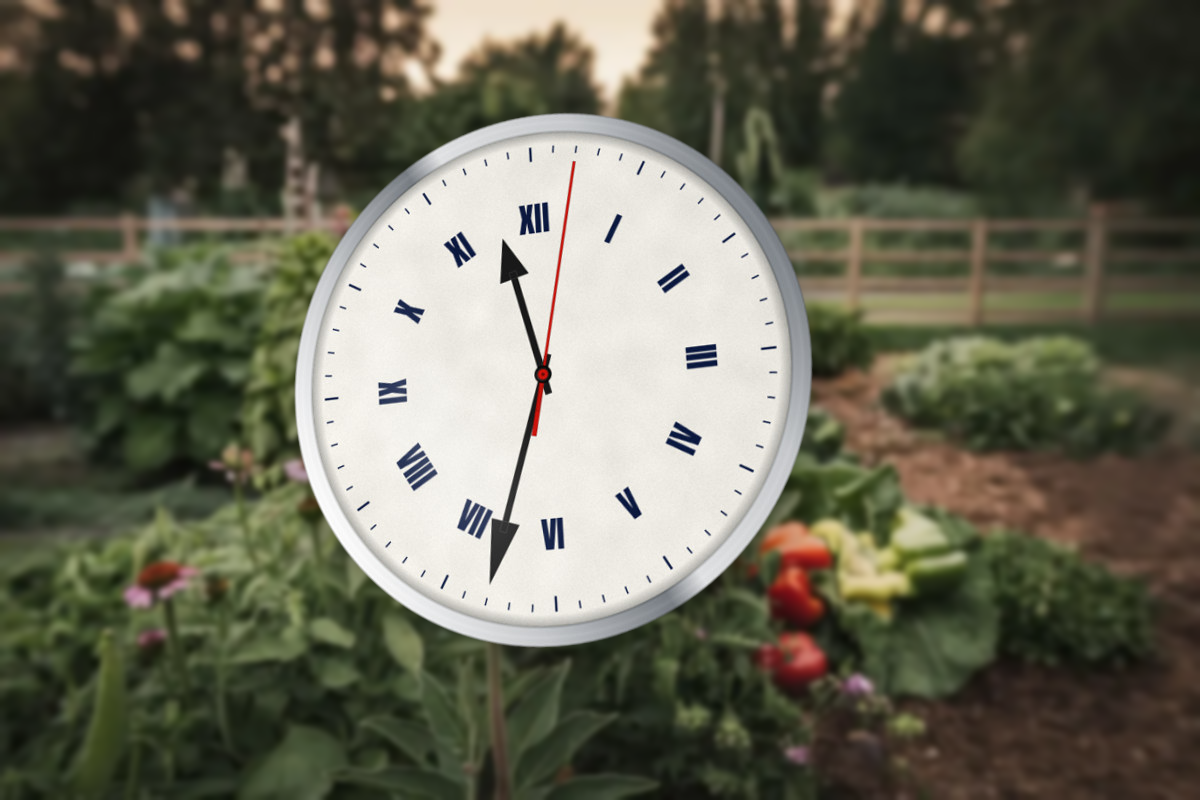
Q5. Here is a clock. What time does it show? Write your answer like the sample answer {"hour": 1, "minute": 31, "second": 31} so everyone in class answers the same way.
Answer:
{"hour": 11, "minute": 33, "second": 2}
